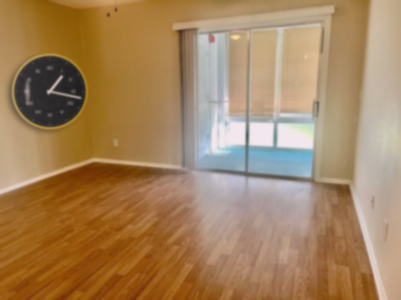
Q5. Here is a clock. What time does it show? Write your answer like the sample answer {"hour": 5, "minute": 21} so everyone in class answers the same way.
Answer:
{"hour": 1, "minute": 17}
